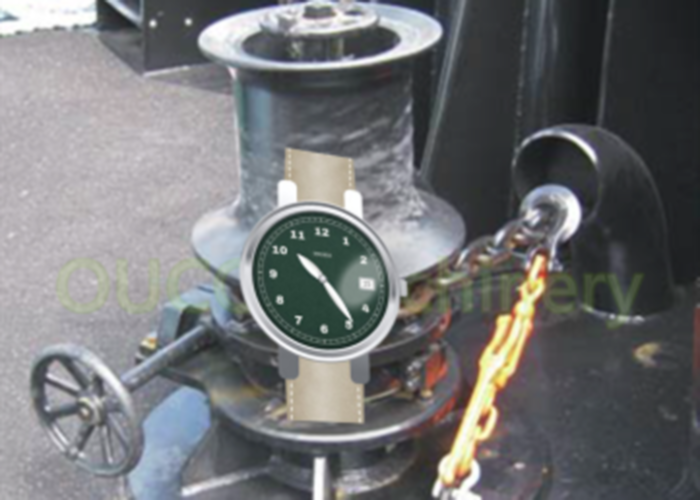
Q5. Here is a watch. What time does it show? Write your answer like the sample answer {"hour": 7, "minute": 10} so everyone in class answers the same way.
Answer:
{"hour": 10, "minute": 24}
